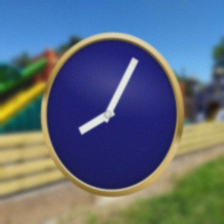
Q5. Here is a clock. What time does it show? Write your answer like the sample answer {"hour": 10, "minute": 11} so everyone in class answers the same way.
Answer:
{"hour": 8, "minute": 5}
